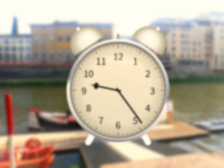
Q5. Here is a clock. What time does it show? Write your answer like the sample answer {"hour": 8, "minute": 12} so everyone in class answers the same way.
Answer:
{"hour": 9, "minute": 24}
